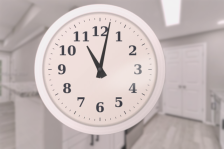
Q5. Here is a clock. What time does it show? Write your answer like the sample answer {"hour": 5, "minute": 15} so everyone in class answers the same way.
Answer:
{"hour": 11, "minute": 2}
